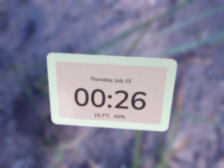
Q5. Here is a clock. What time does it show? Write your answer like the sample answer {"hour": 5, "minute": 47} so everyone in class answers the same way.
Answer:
{"hour": 0, "minute": 26}
